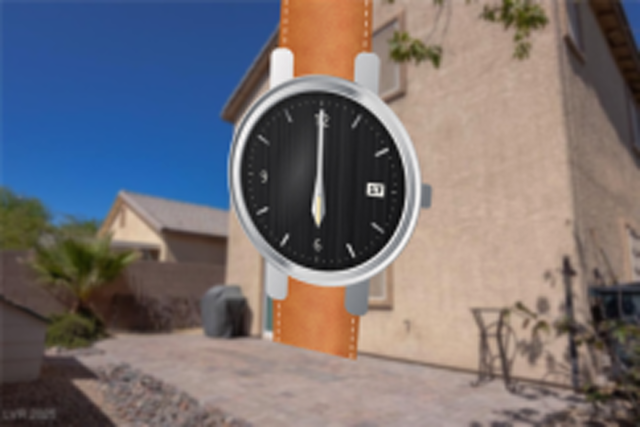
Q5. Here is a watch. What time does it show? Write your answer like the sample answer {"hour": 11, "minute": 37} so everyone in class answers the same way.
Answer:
{"hour": 6, "minute": 0}
